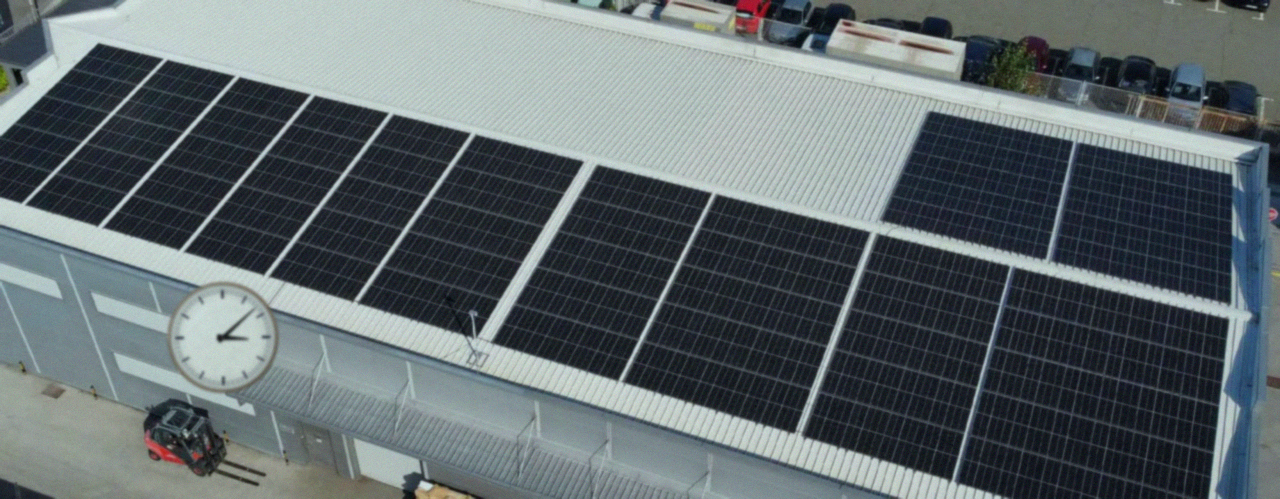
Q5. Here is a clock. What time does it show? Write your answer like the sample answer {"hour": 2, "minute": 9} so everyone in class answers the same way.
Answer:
{"hour": 3, "minute": 8}
